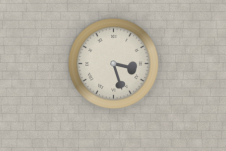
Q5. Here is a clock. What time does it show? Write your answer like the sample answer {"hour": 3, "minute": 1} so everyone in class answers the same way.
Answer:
{"hour": 3, "minute": 27}
